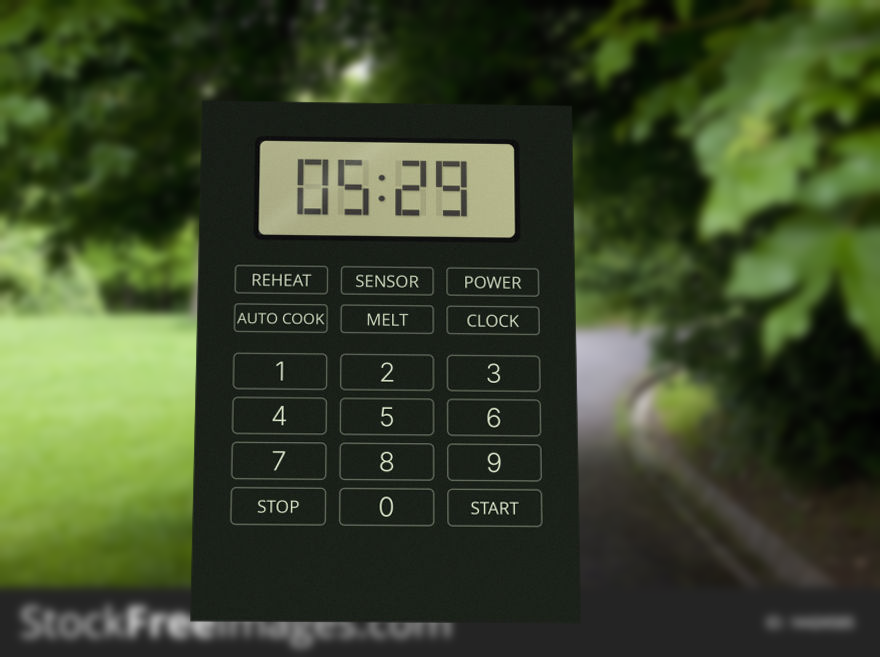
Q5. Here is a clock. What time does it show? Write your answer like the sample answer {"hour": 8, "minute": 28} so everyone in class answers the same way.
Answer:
{"hour": 5, "minute": 29}
